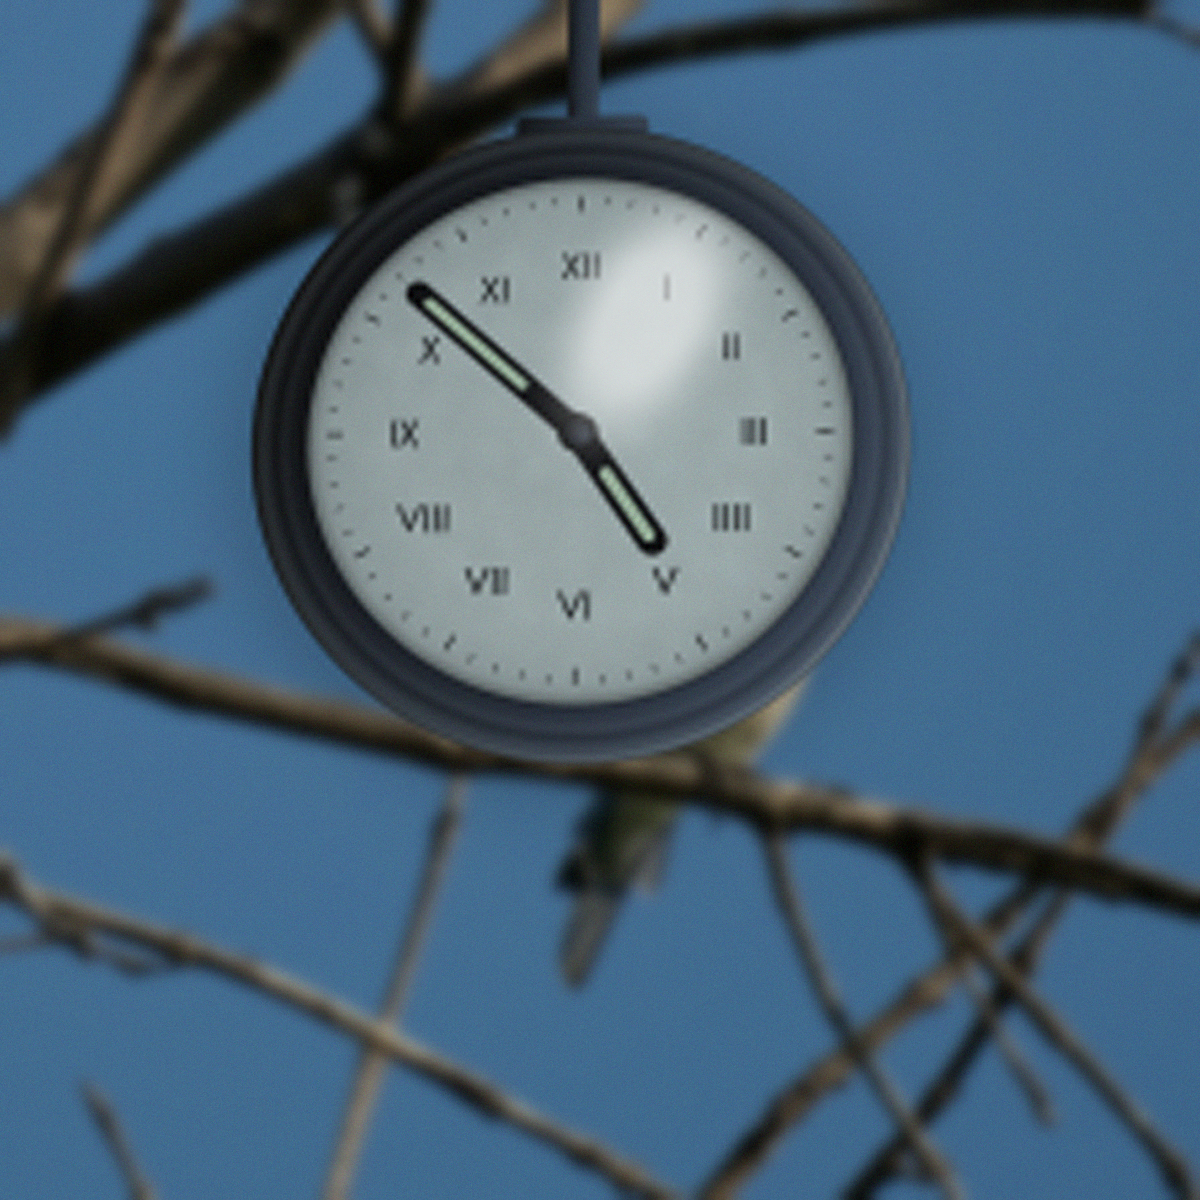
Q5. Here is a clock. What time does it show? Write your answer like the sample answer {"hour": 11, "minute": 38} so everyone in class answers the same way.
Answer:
{"hour": 4, "minute": 52}
